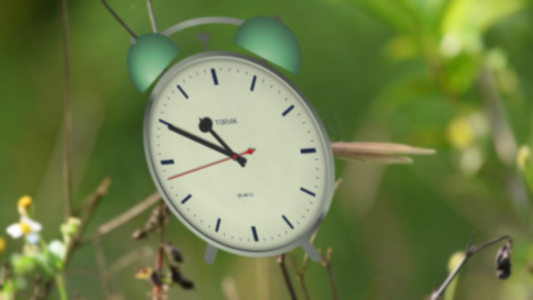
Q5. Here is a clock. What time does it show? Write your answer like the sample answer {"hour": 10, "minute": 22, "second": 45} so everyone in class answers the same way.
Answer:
{"hour": 10, "minute": 49, "second": 43}
